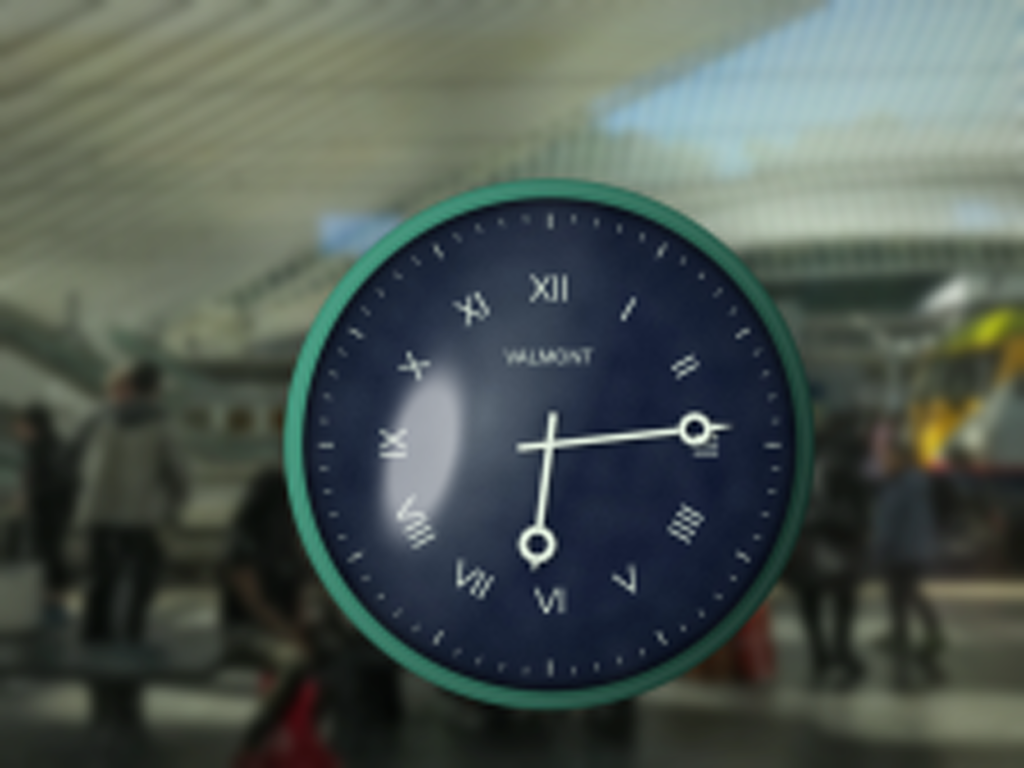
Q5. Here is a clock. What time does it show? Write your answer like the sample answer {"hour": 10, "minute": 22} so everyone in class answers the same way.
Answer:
{"hour": 6, "minute": 14}
